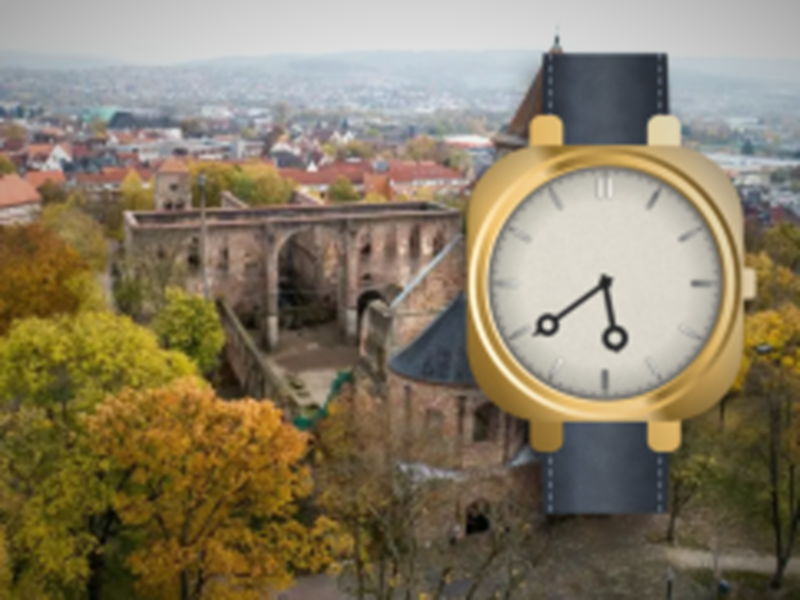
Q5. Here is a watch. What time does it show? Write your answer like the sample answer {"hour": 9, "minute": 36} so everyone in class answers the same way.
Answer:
{"hour": 5, "minute": 39}
